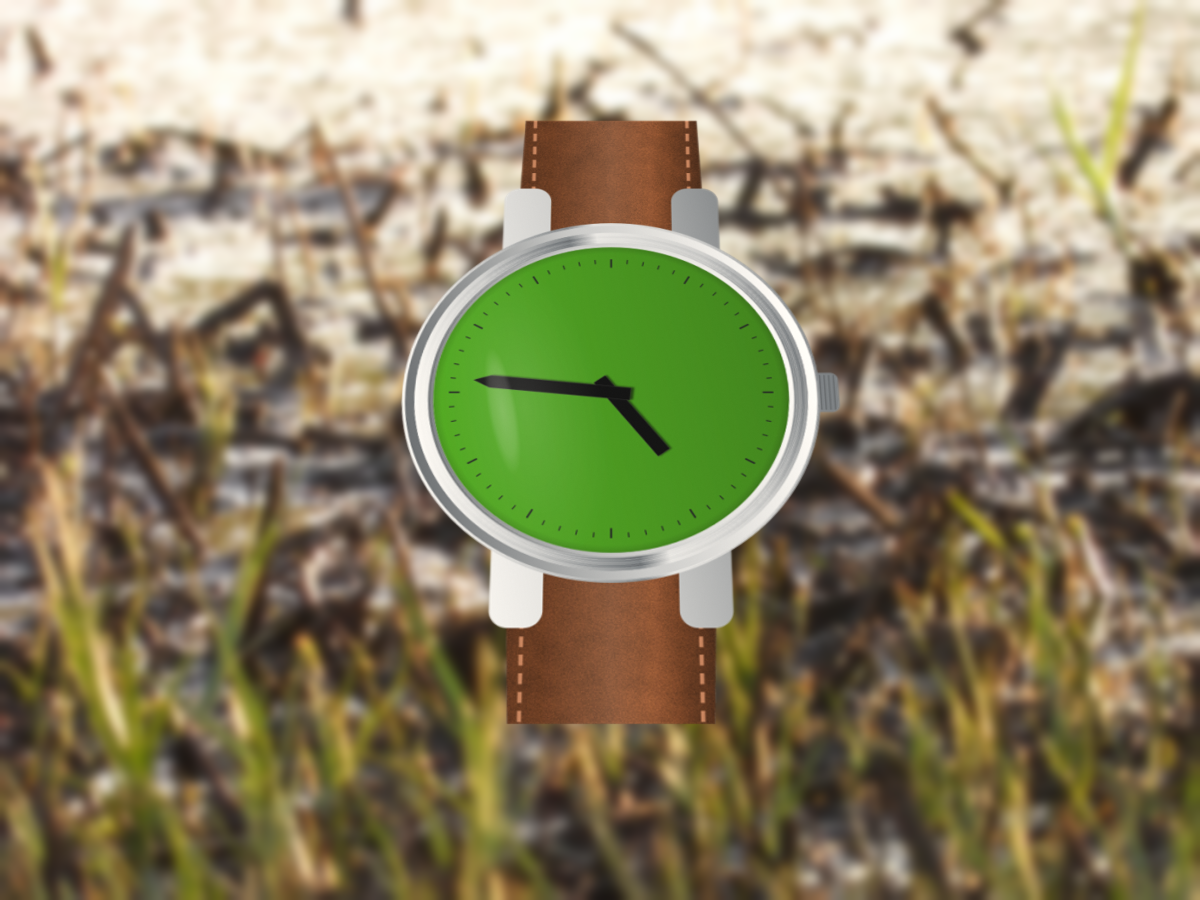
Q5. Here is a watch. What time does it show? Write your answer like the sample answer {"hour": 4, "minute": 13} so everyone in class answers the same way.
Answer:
{"hour": 4, "minute": 46}
